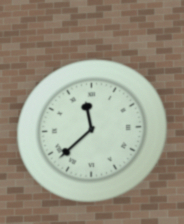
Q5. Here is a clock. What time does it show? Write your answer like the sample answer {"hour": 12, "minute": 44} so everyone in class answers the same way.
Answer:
{"hour": 11, "minute": 38}
